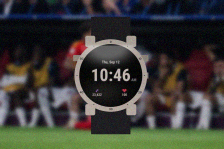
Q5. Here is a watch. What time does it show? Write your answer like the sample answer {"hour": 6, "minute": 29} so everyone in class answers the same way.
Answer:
{"hour": 10, "minute": 46}
